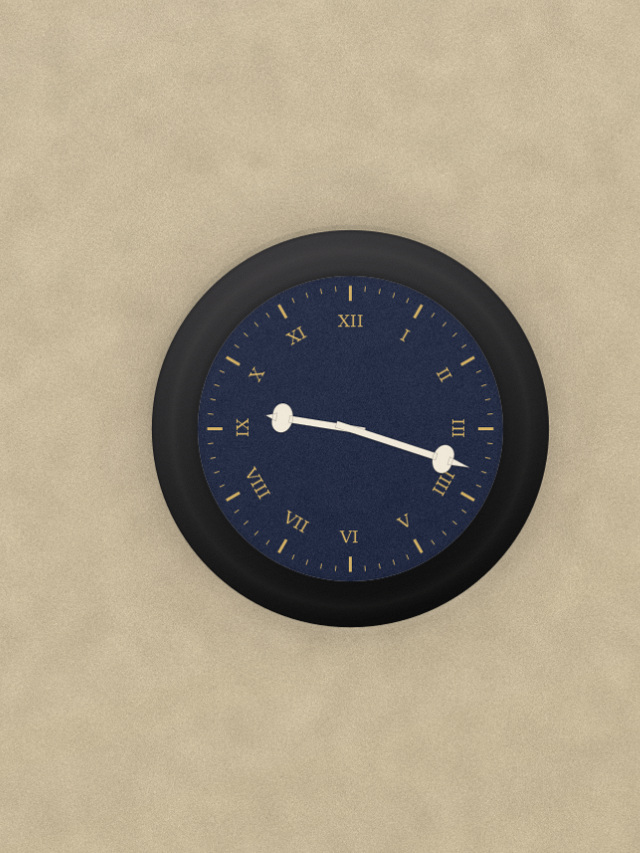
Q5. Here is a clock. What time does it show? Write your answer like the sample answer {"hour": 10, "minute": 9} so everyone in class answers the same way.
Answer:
{"hour": 9, "minute": 18}
